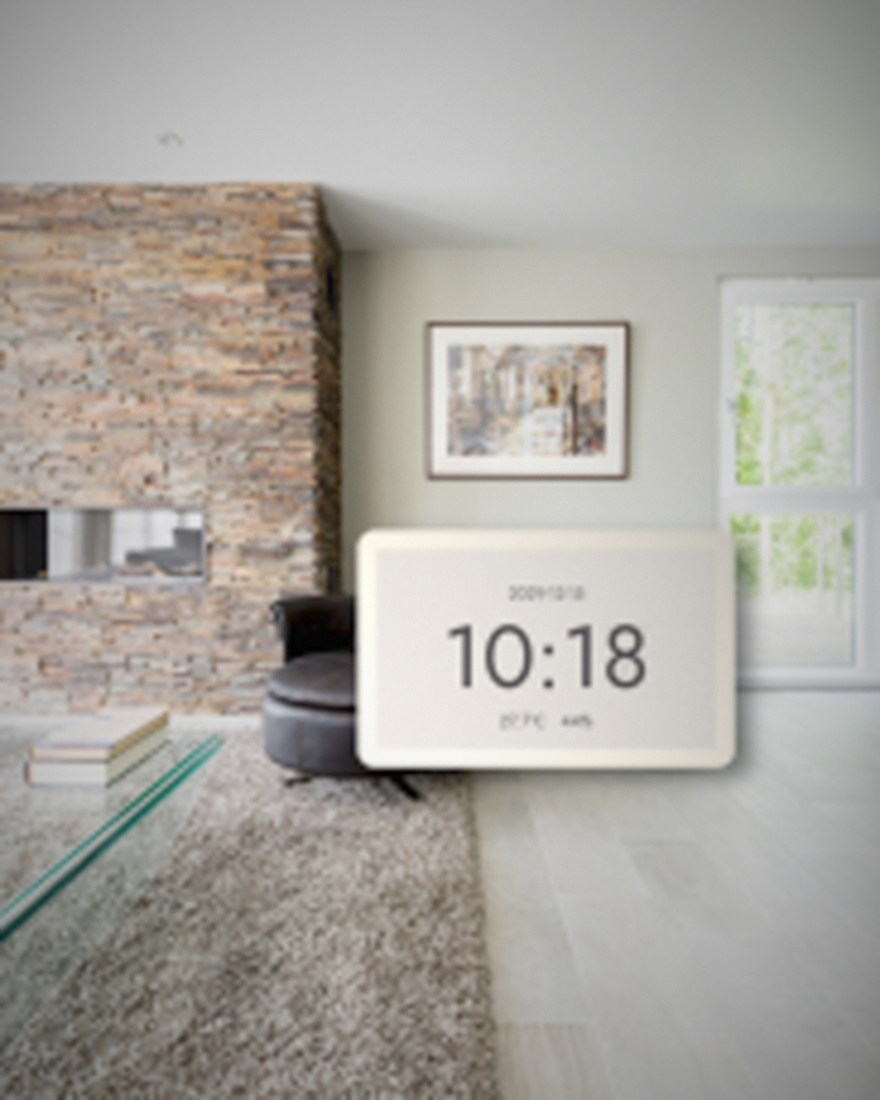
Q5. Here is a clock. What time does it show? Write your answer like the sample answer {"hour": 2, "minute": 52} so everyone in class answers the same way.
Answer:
{"hour": 10, "minute": 18}
